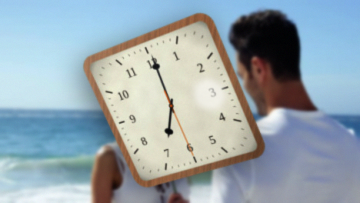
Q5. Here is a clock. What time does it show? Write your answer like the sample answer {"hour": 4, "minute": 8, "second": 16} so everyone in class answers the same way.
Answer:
{"hour": 7, "minute": 0, "second": 30}
